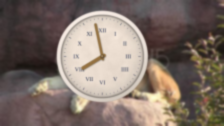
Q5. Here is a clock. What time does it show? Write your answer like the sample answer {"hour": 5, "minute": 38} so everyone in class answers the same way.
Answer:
{"hour": 7, "minute": 58}
